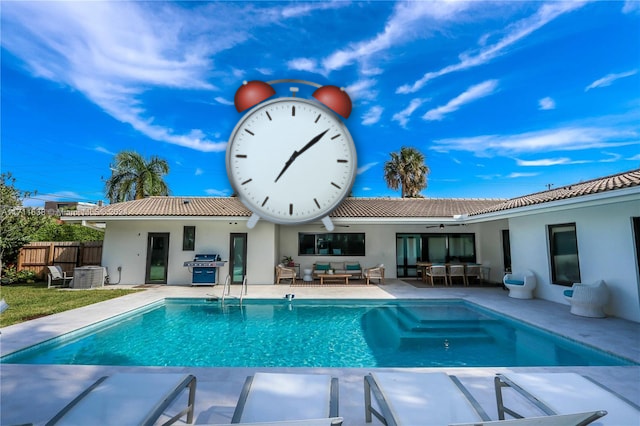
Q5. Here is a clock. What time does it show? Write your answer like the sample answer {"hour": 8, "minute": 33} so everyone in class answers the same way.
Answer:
{"hour": 7, "minute": 8}
